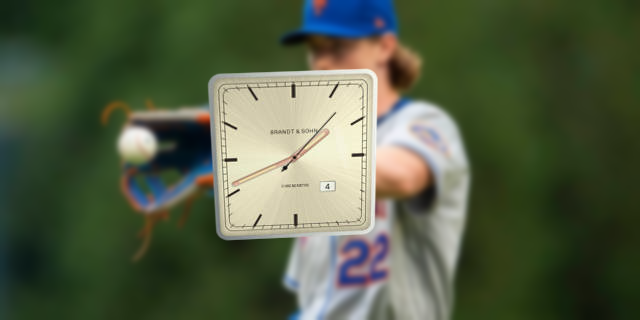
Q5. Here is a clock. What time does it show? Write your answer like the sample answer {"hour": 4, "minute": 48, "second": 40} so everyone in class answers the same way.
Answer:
{"hour": 1, "minute": 41, "second": 7}
